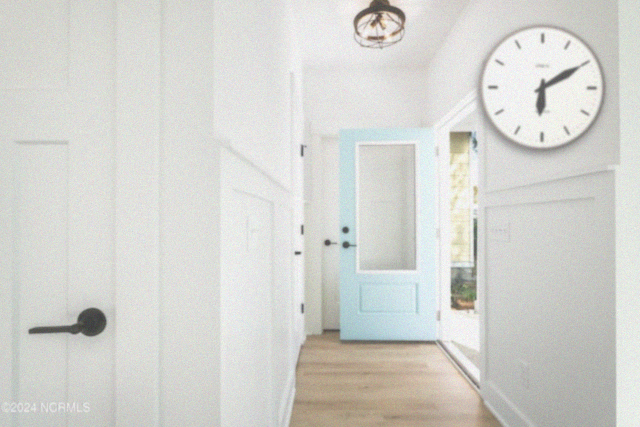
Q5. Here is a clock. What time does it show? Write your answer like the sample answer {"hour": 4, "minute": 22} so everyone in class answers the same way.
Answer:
{"hour": 6, "minute": 10}
